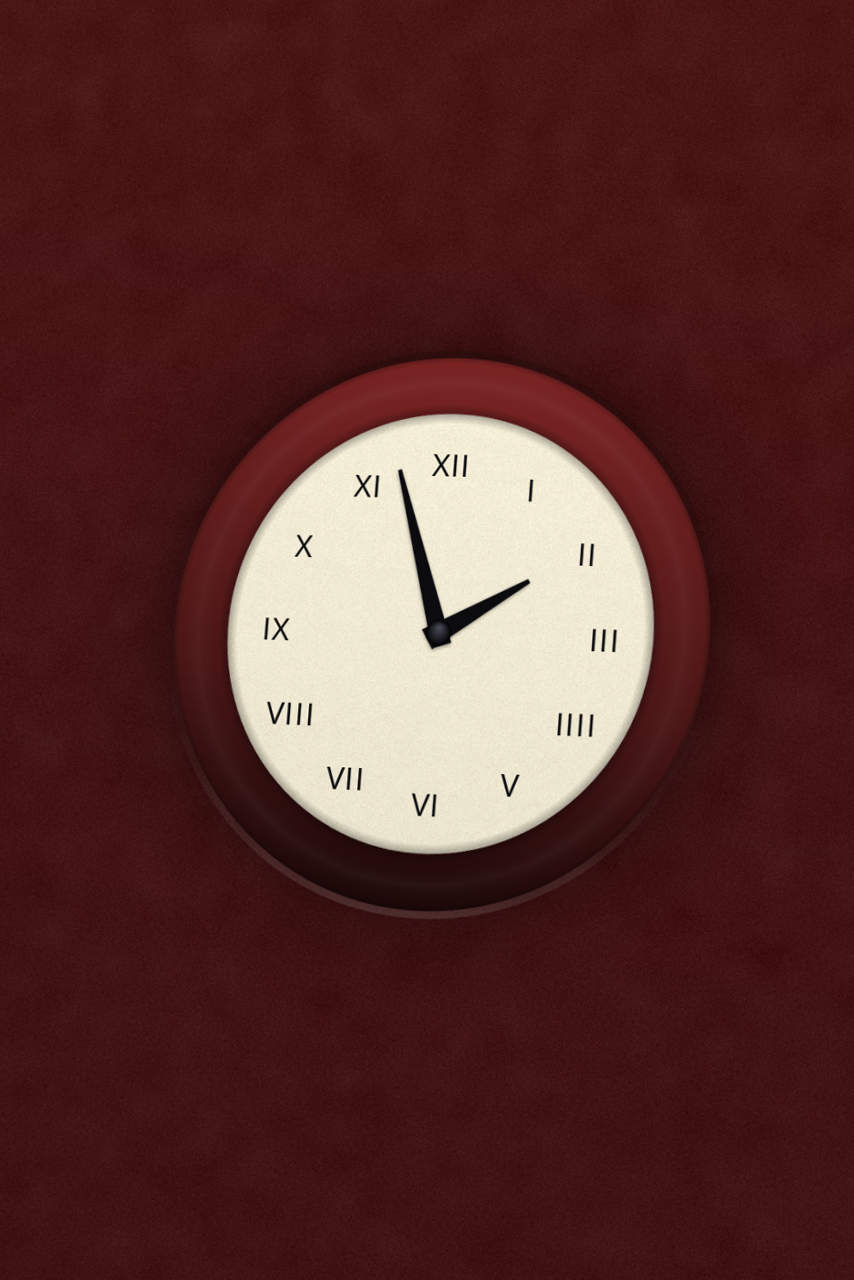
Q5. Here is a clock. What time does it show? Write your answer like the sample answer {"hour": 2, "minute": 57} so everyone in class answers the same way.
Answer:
{"hour": 1, "minute": 57}
